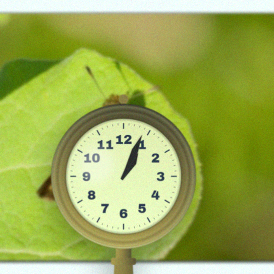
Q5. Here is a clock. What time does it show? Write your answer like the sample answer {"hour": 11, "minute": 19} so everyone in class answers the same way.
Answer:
{"hour": 1, "minute": 4}
